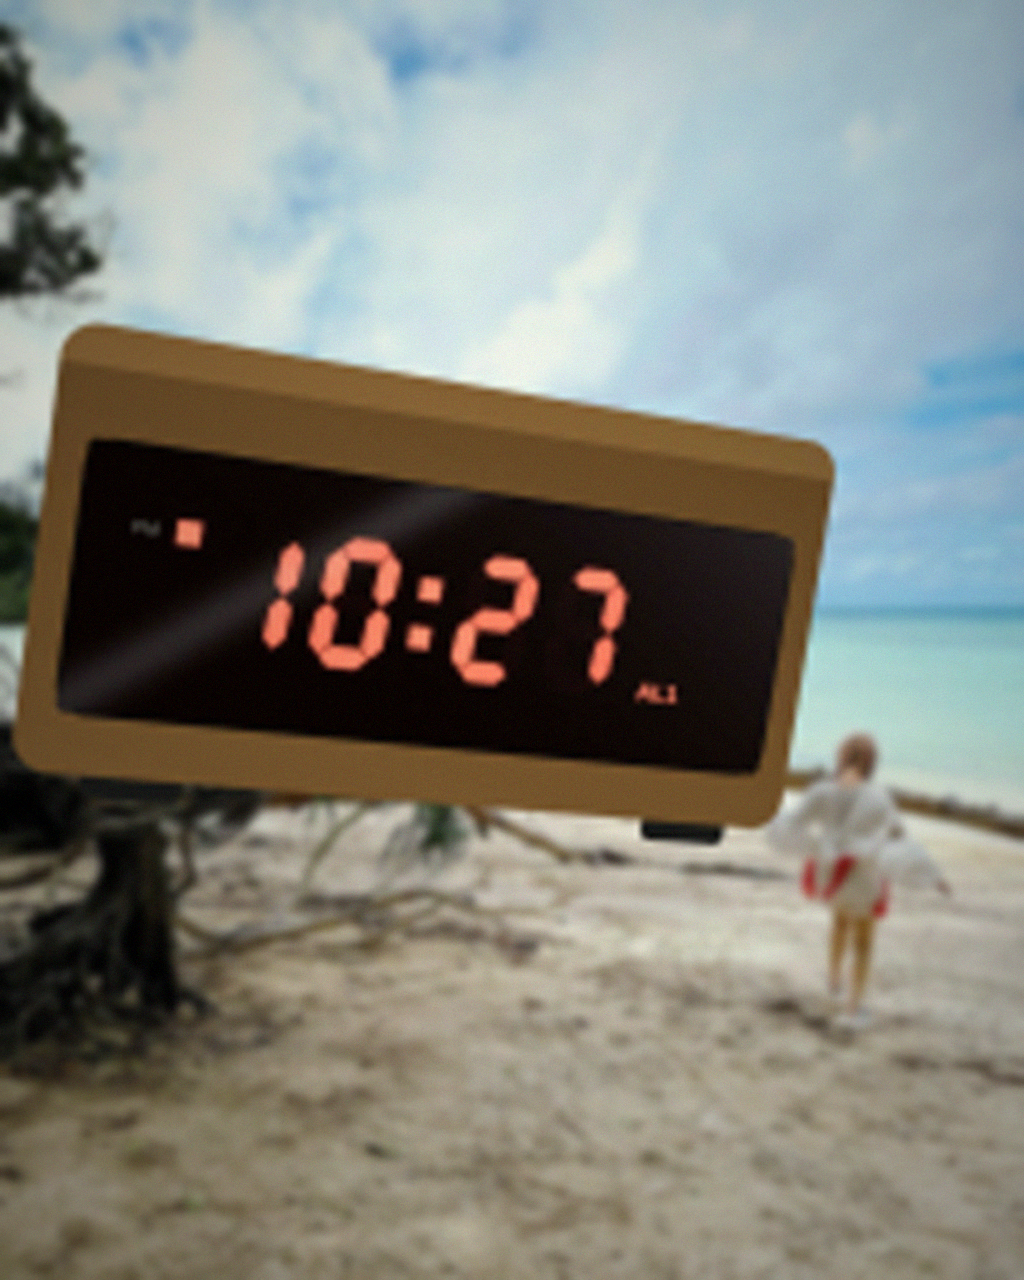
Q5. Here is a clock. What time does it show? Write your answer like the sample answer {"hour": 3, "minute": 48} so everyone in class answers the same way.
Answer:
{"hour": 10, "minute": 27}
